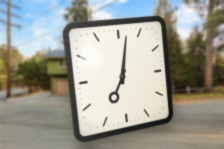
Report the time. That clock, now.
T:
7:02
